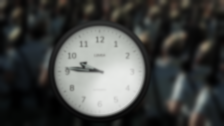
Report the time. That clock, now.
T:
9:46
